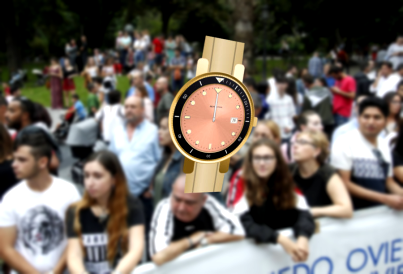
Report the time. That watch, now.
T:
12:00
